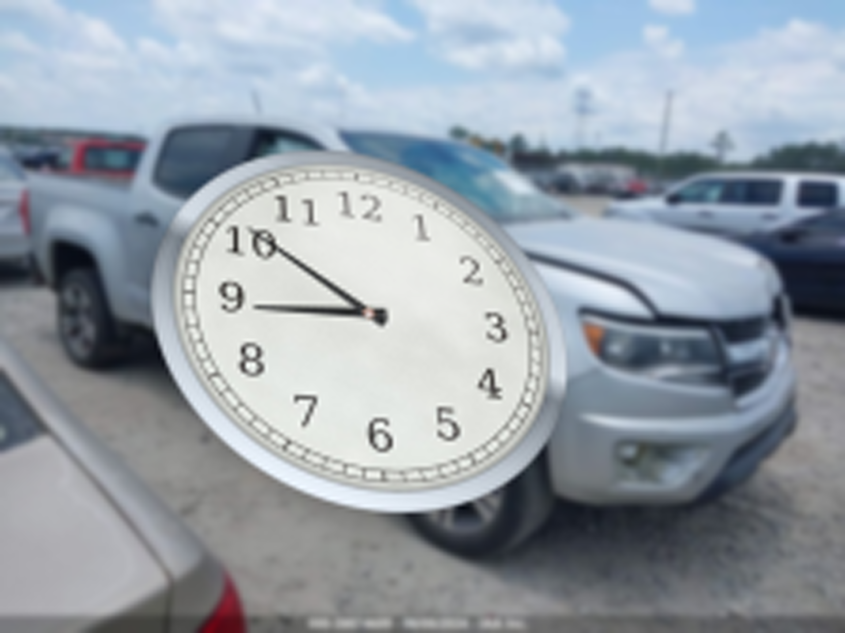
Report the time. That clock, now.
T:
8:51
